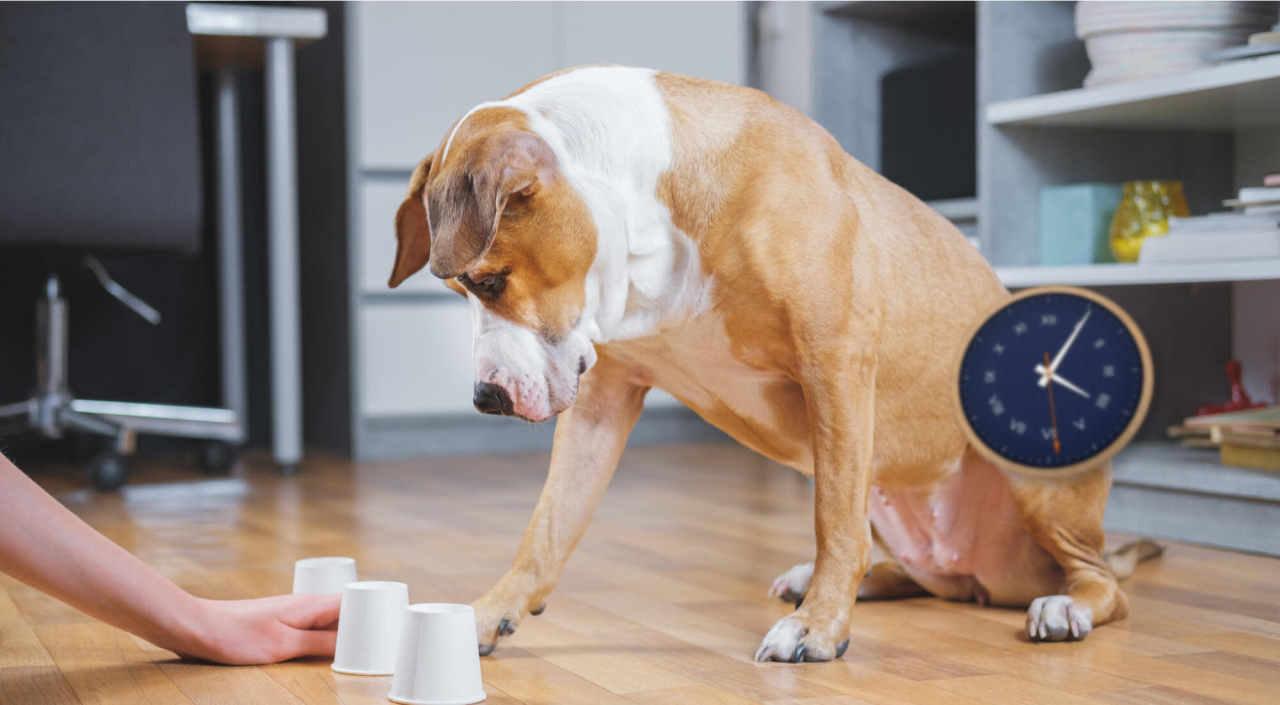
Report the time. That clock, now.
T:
4:05:29
